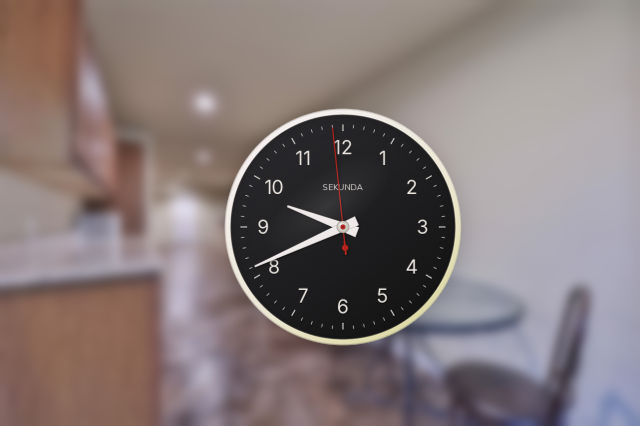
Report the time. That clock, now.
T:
9:40:59
